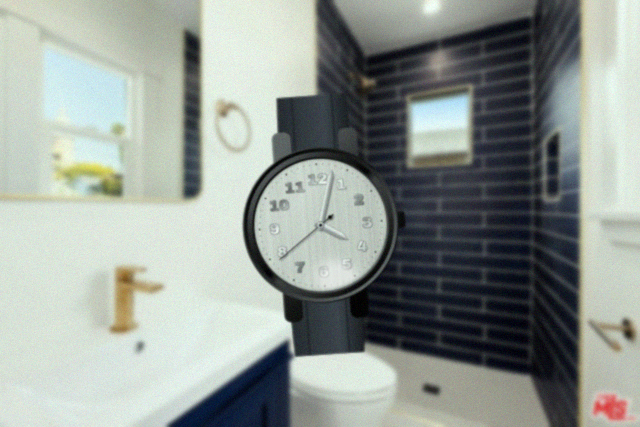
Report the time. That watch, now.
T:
4:02:39
